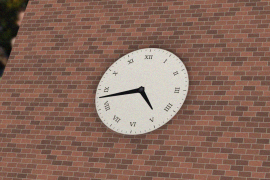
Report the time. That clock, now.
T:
4:43
